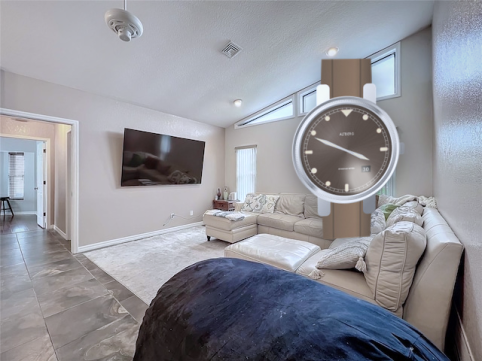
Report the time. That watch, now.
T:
3:49
